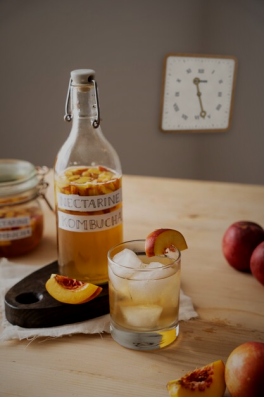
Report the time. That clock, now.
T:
11:27
